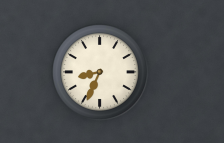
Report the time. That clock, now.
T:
8:34
